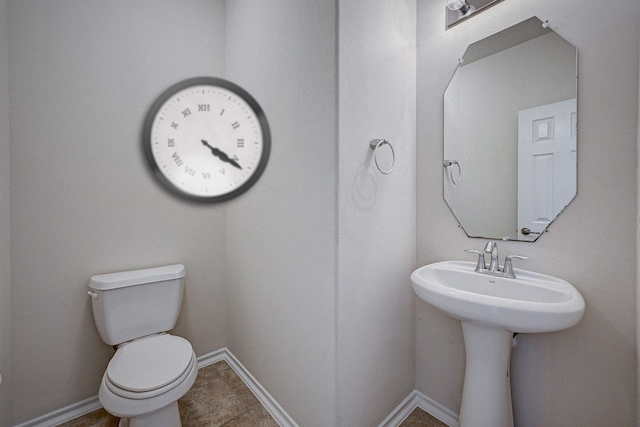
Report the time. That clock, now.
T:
4:21
